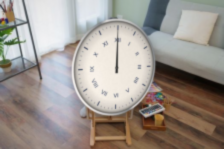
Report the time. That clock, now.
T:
12:00
